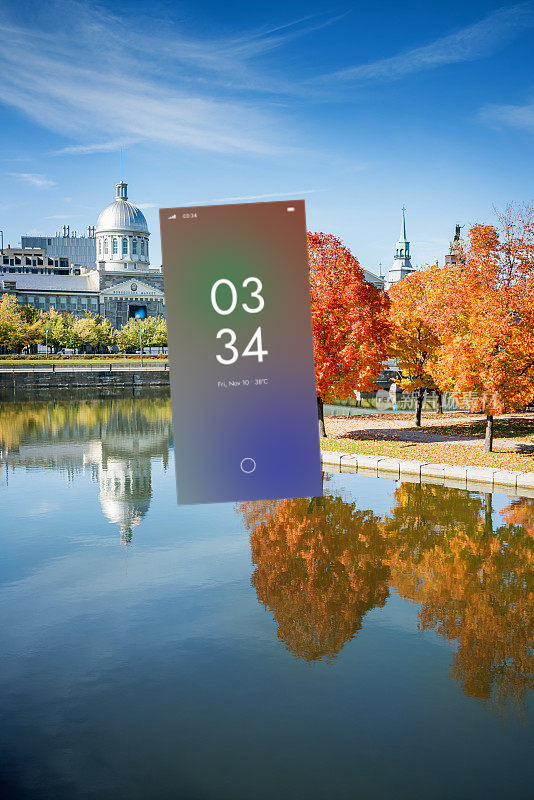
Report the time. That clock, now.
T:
3:34
